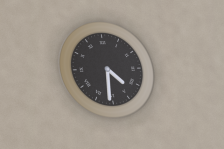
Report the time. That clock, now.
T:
4:31
